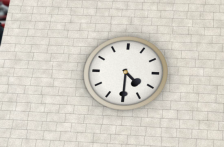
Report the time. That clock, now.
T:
4:30
